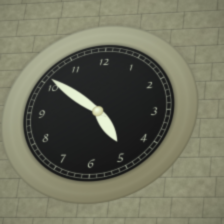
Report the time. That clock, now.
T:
4:51
